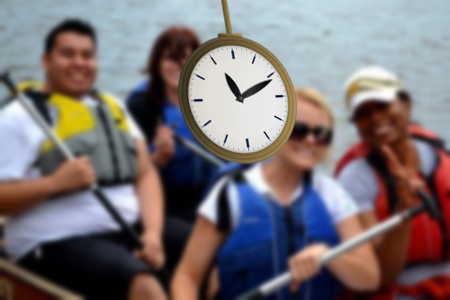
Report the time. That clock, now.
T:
11:11
